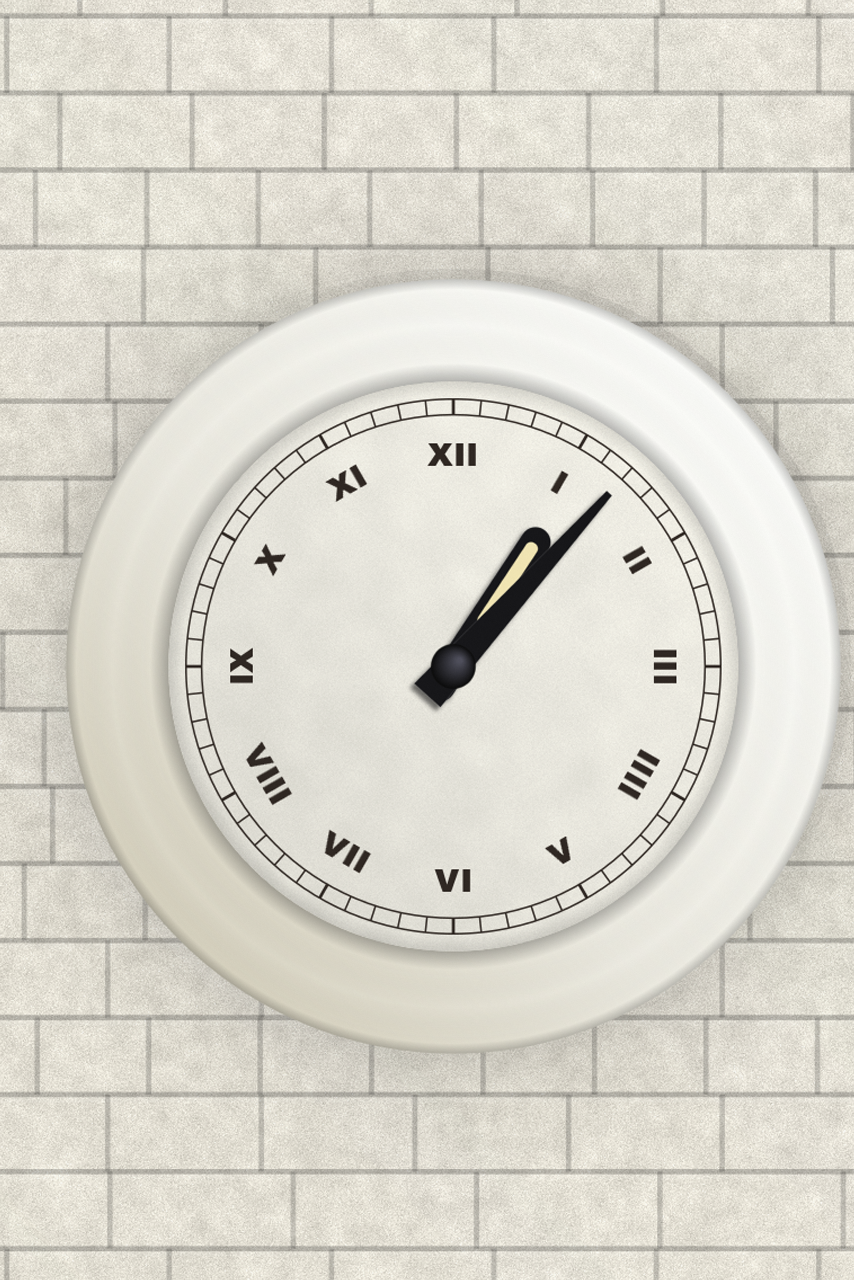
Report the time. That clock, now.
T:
1:07
